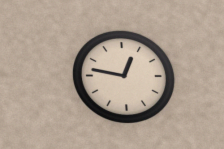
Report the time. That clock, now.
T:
12:47
